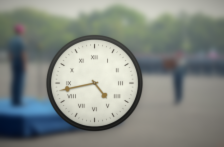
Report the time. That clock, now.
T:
4:43
